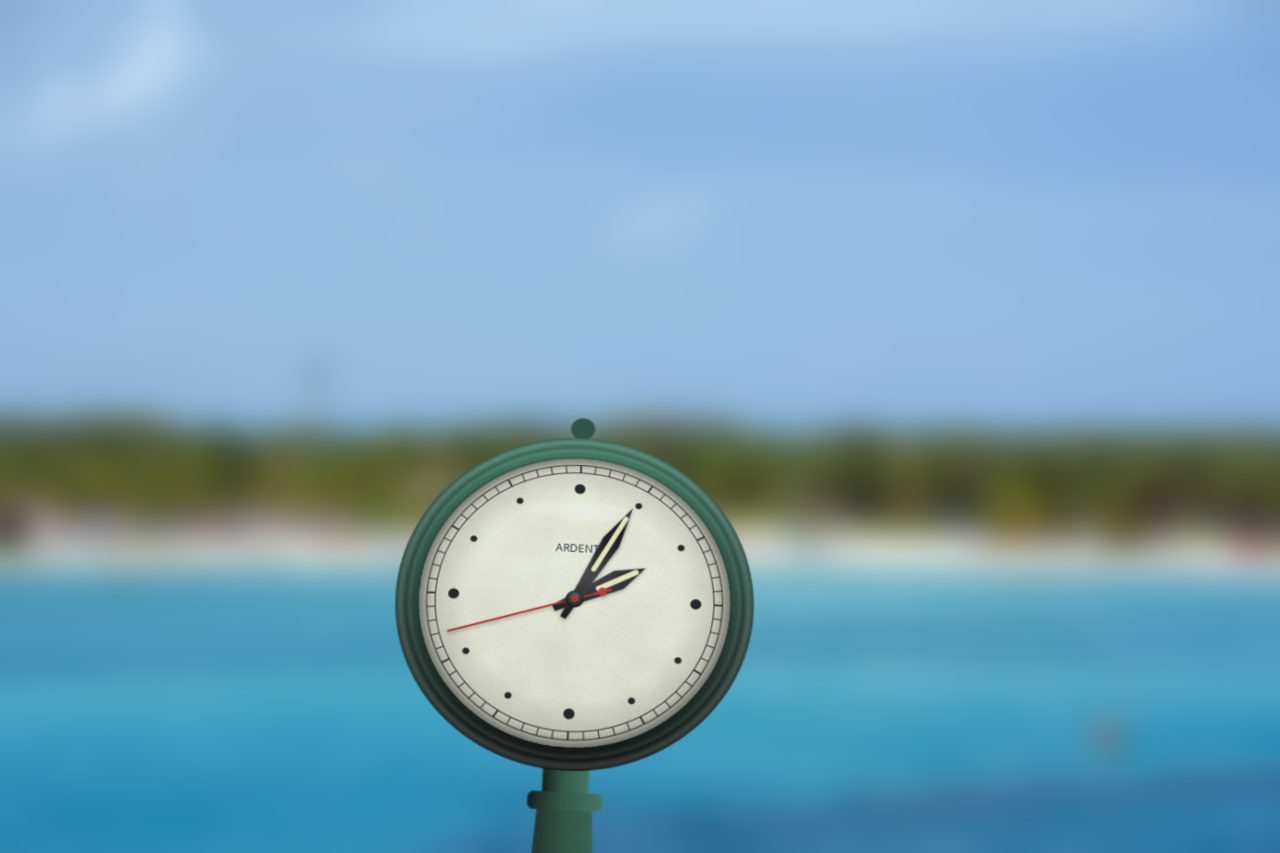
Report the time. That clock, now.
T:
2:04:42
